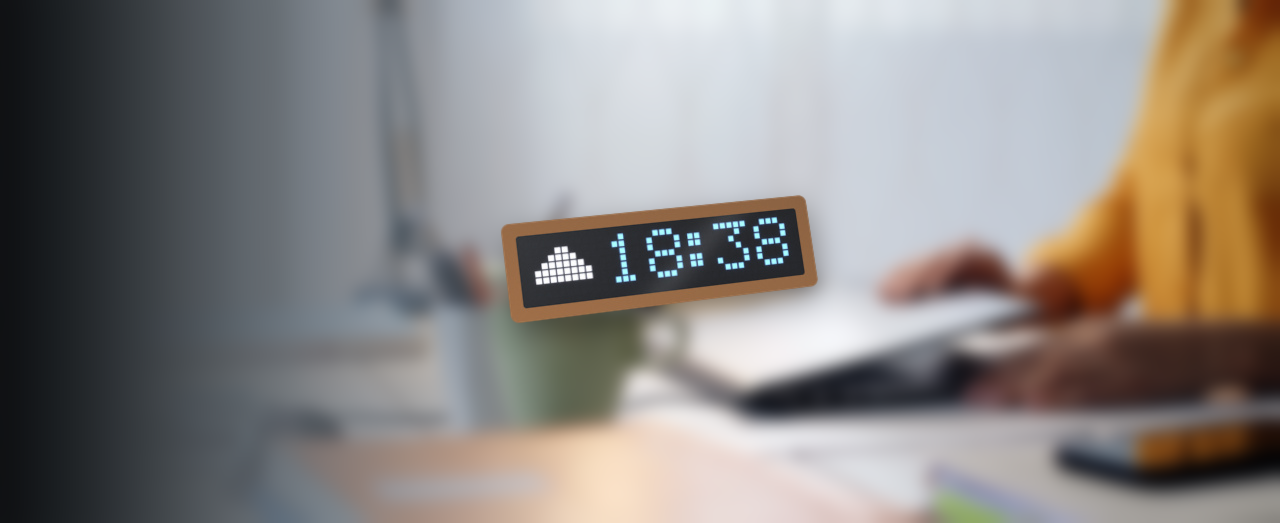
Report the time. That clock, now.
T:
18:38
